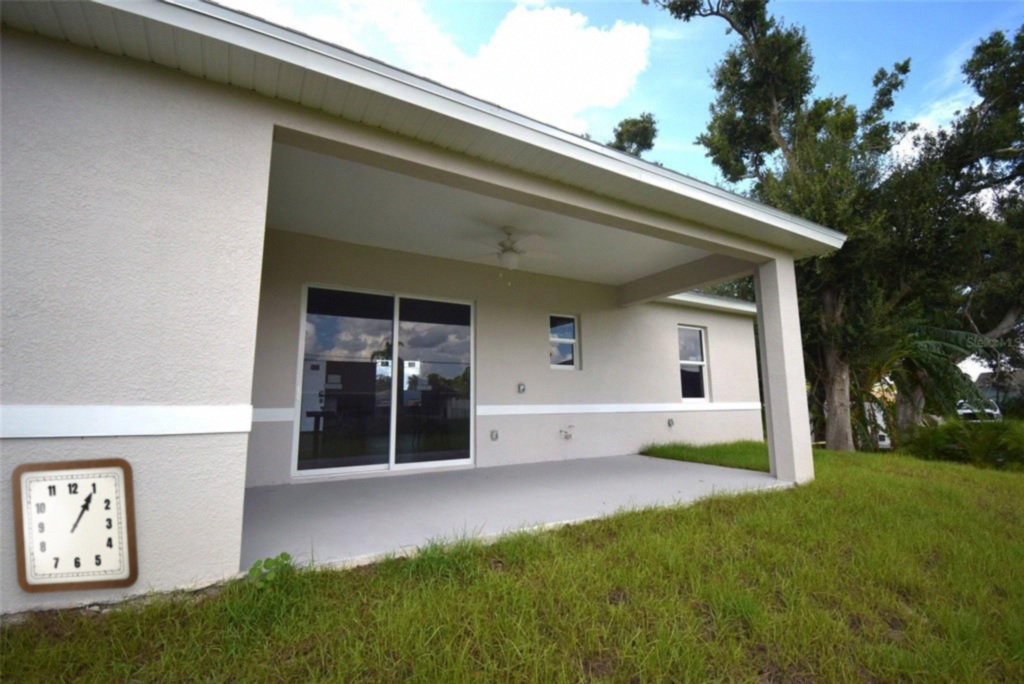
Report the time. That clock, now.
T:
1:05
